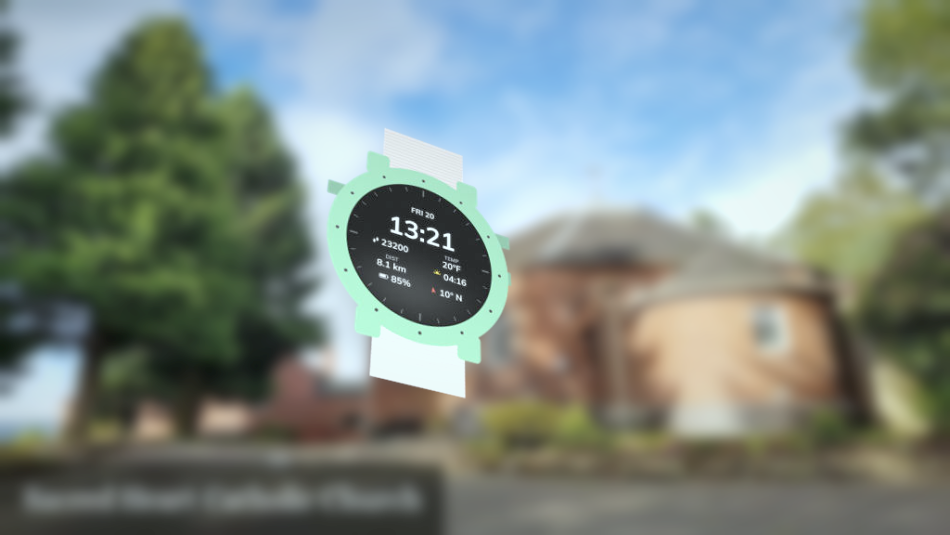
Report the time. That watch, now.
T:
13:21
